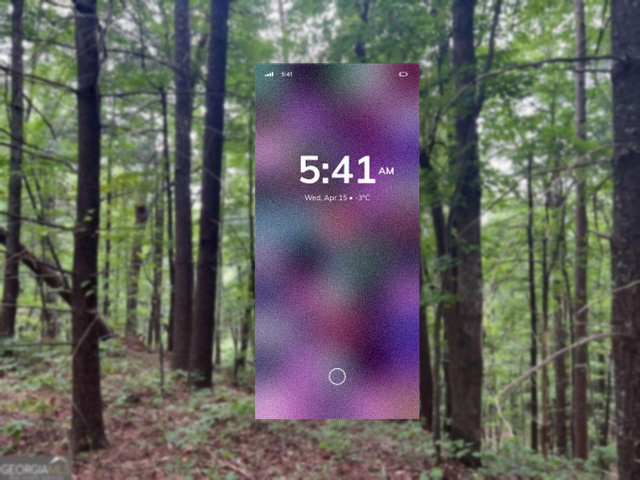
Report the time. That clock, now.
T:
5:41
